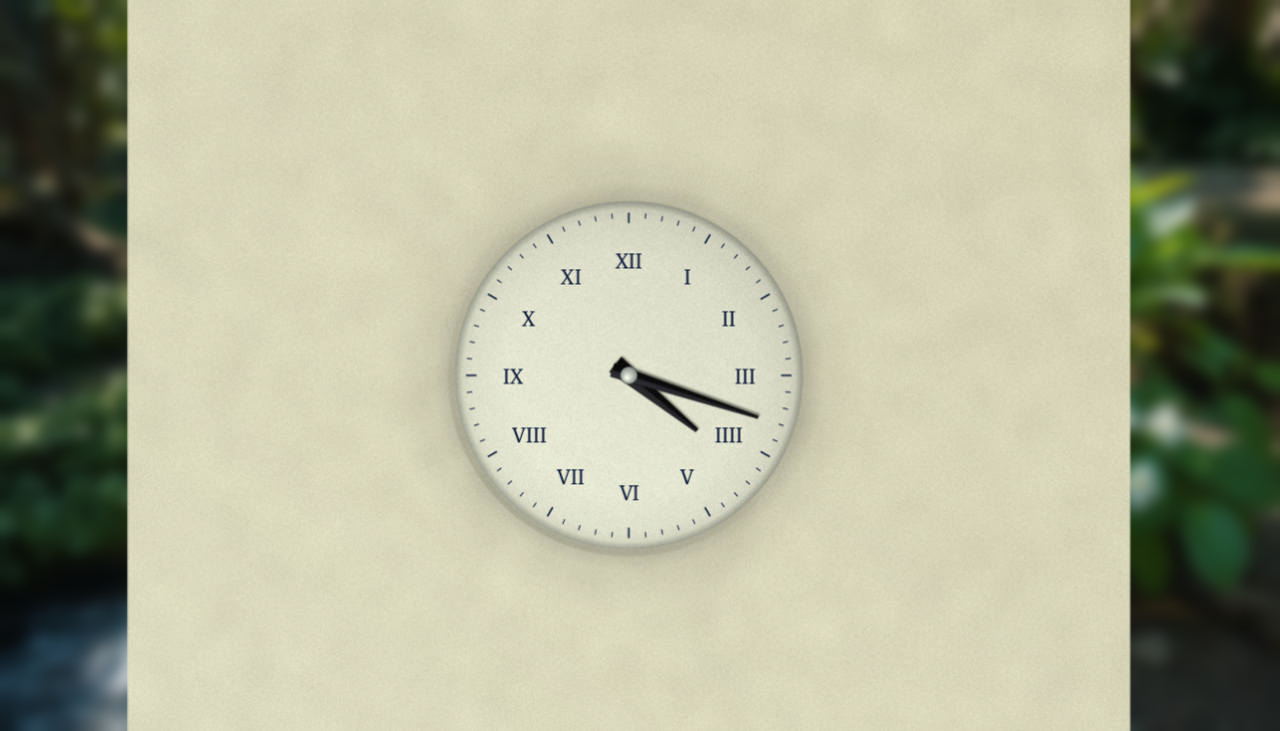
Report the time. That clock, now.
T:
4:18
